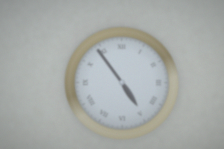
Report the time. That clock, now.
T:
4:54
